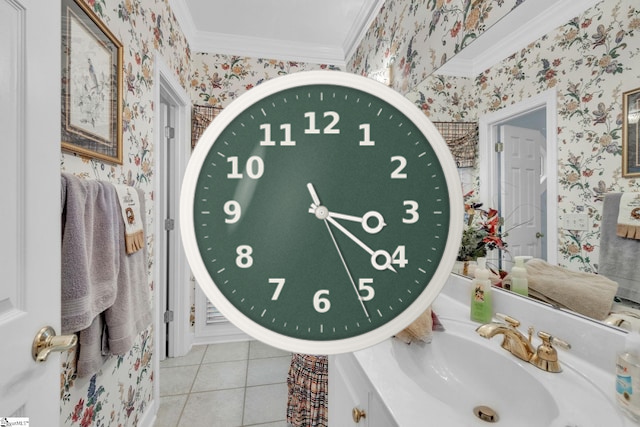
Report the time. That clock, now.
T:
3:21:26
